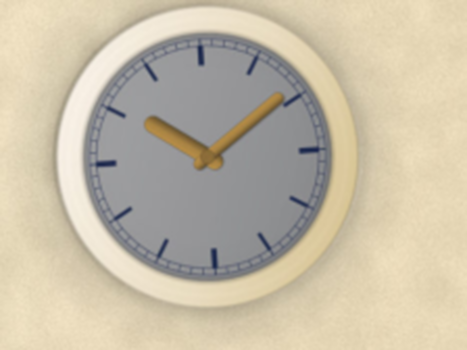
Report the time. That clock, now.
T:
10:09
